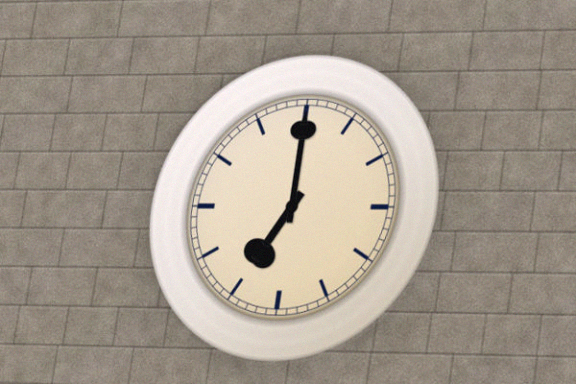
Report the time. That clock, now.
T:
7:00
